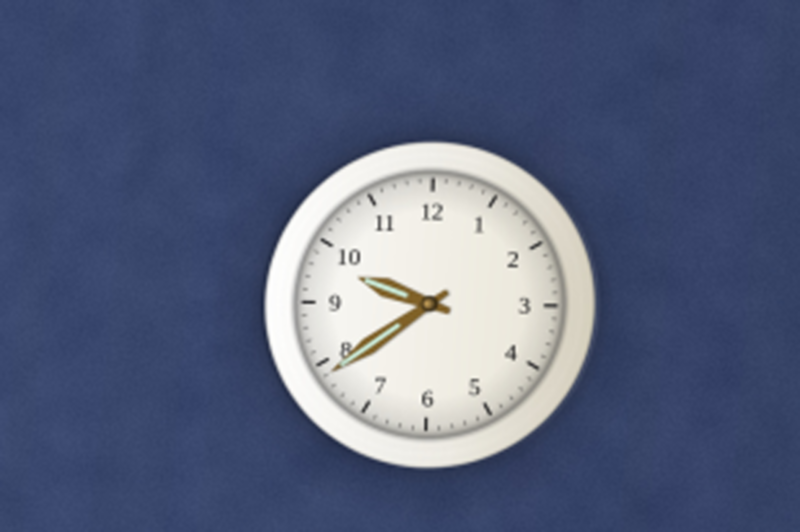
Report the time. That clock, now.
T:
9:39
